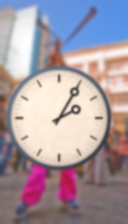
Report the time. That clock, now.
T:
2:05
